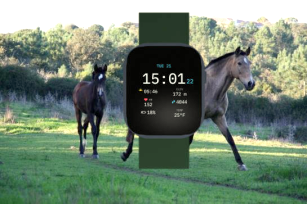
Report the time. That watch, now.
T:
15:01
